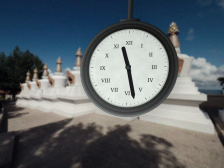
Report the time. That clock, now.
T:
11:28
